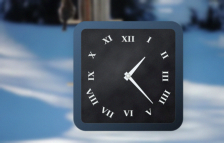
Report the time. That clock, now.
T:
1:23
